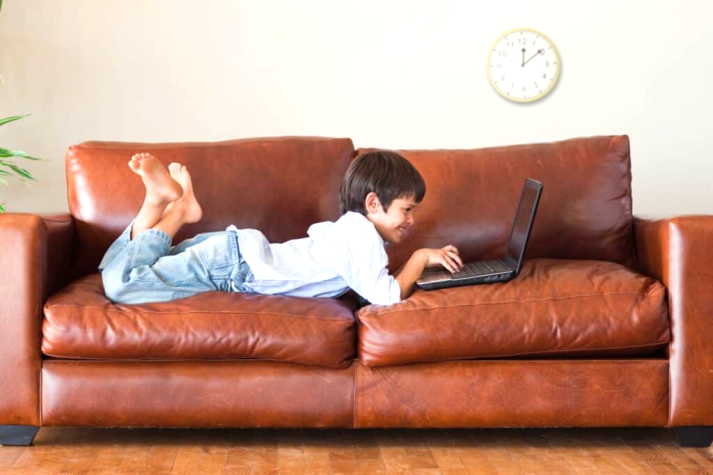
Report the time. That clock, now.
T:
12:09
